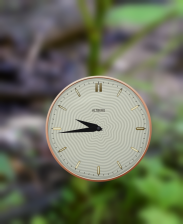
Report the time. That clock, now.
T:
9:44
